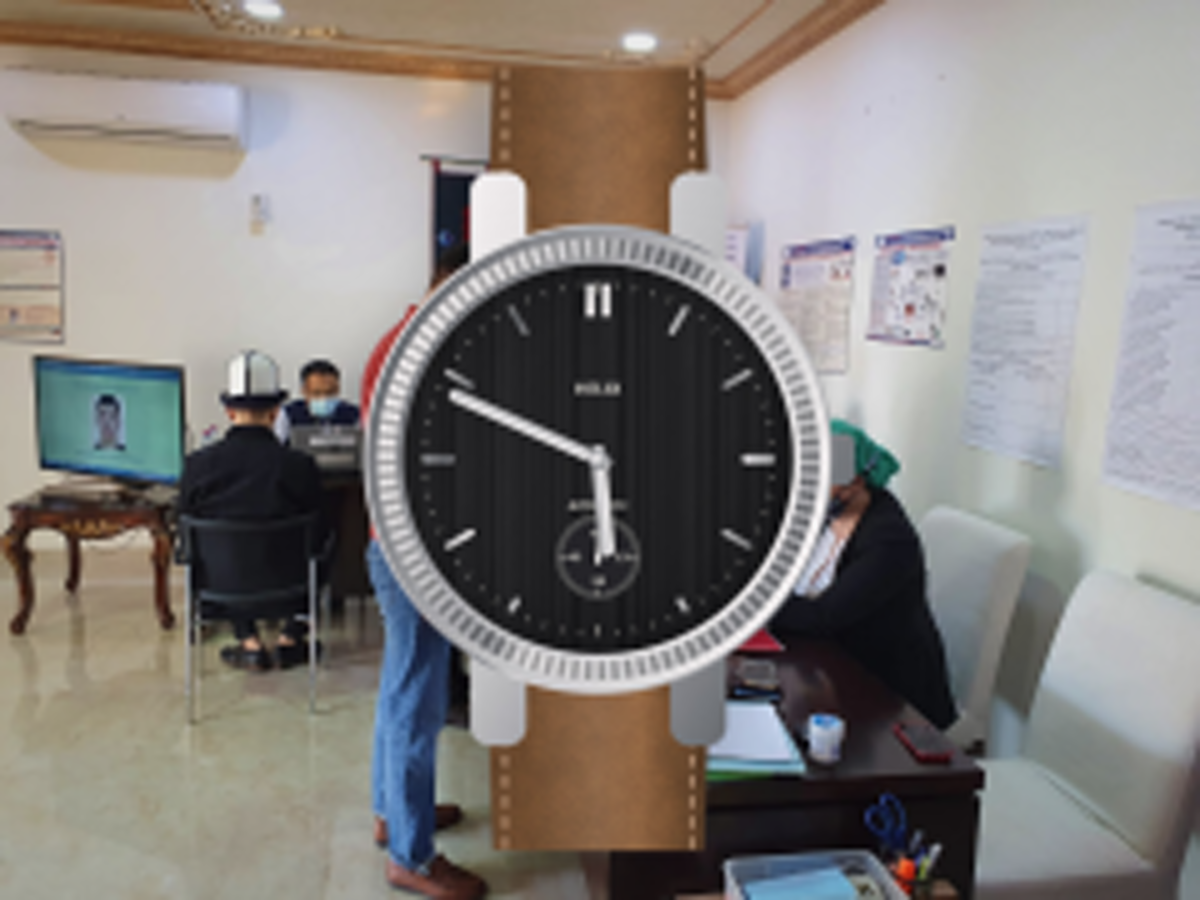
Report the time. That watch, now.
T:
5:49
